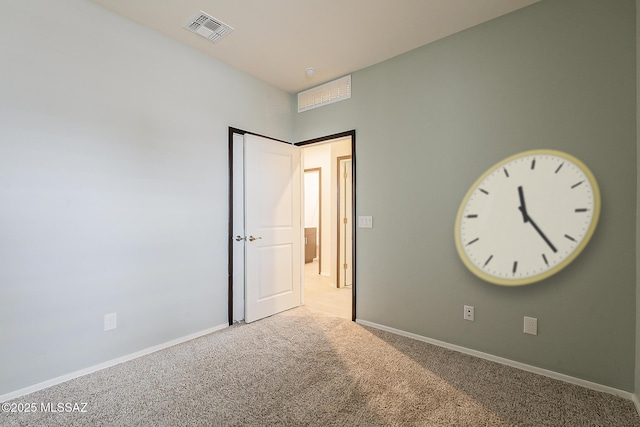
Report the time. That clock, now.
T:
11:23
